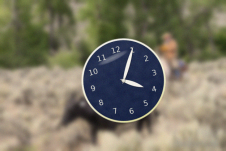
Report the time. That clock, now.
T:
4:05
